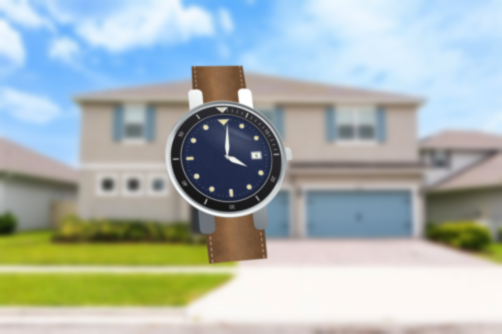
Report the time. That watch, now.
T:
4:01
